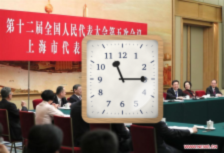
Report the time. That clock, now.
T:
11:15
